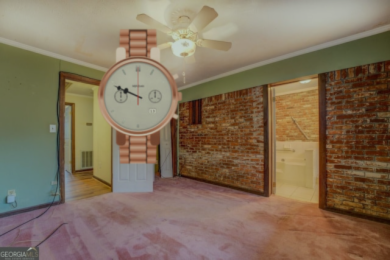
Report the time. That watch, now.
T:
9:49
